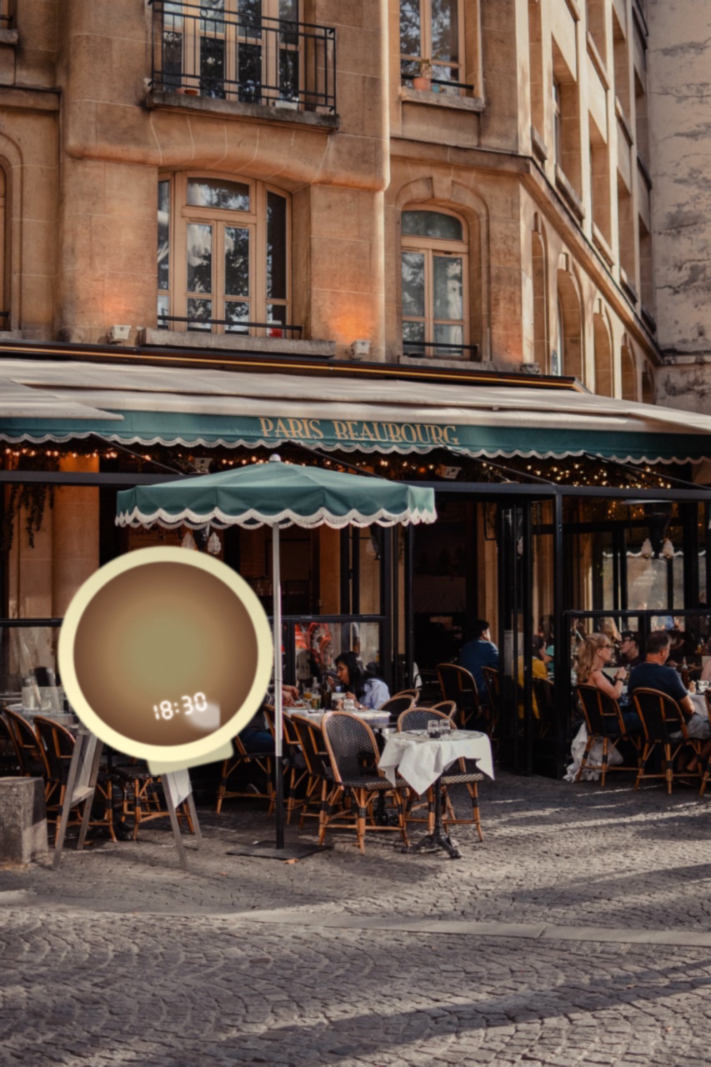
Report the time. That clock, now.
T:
18:30
